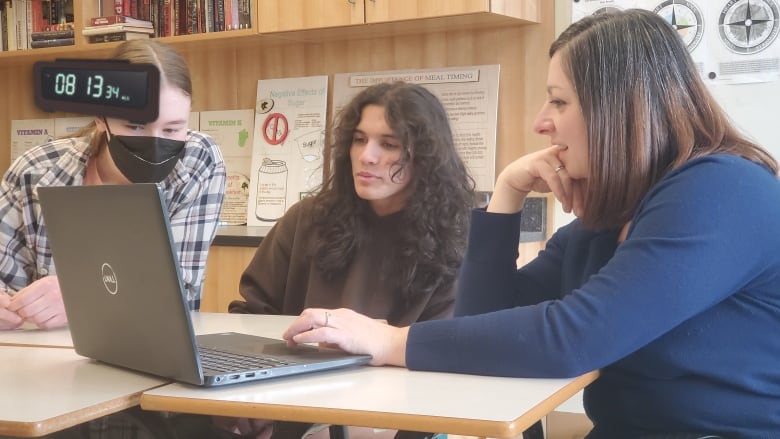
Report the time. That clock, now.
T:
8:13:34
